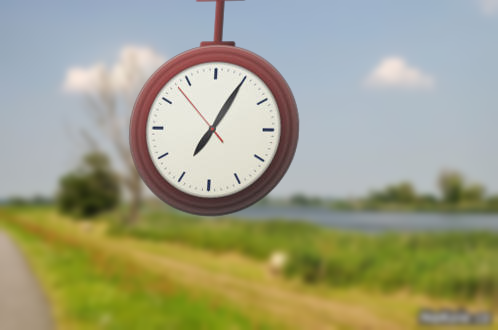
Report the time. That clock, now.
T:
7:04:53
